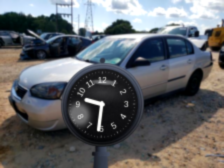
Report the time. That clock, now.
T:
9:31
